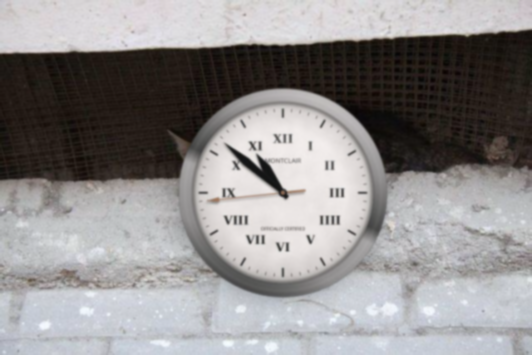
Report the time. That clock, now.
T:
10:51:44
